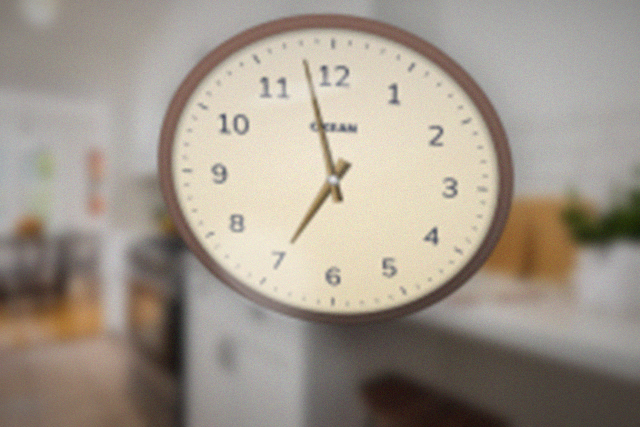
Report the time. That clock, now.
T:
6:58
